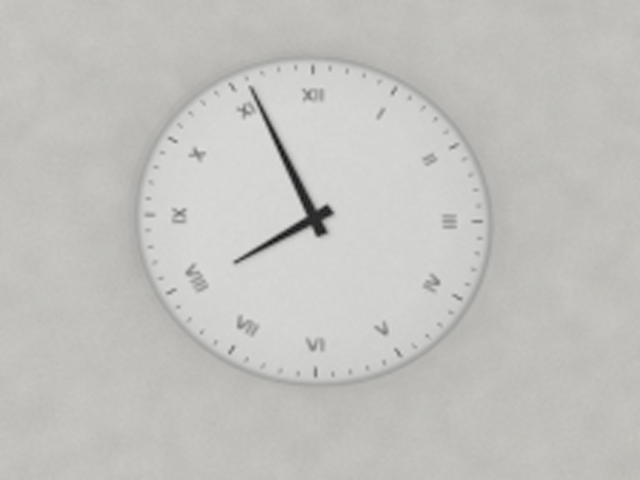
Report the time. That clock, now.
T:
7:56
